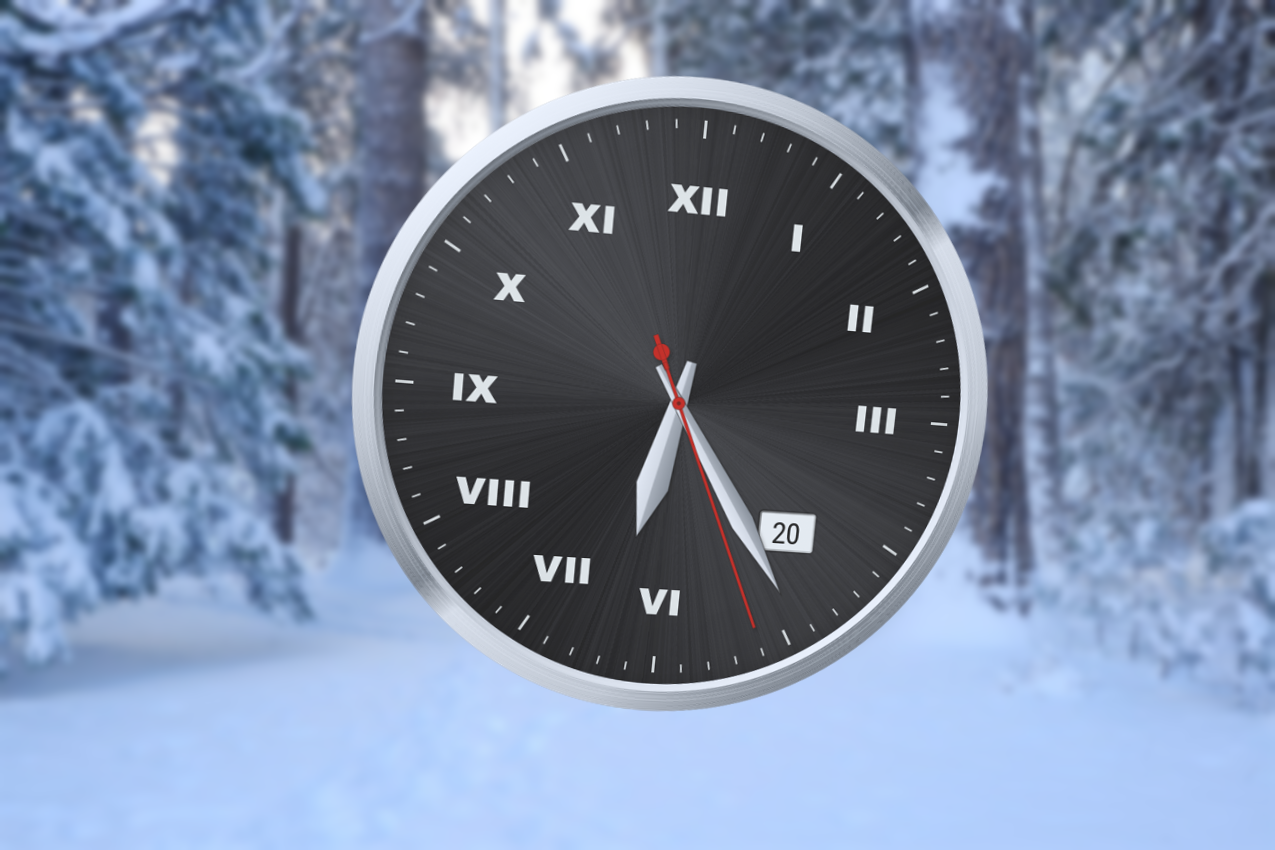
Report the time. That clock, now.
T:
6:24:26
